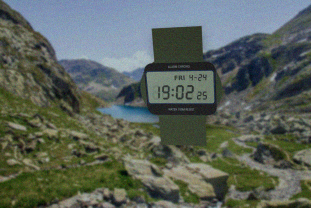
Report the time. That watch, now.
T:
19:02:25
